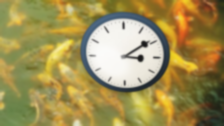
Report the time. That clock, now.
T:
3:09
